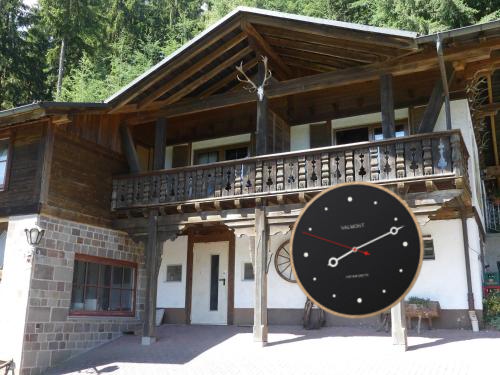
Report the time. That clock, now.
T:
8:11:49
